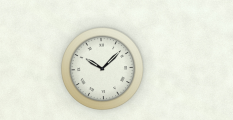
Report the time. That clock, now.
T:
10:08
